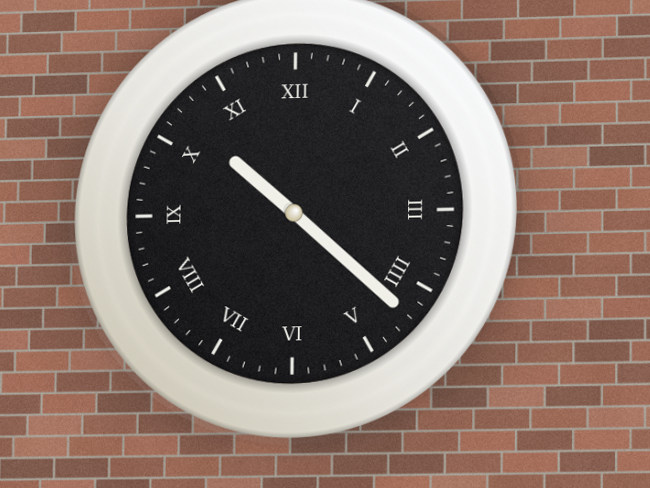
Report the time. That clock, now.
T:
10:22
